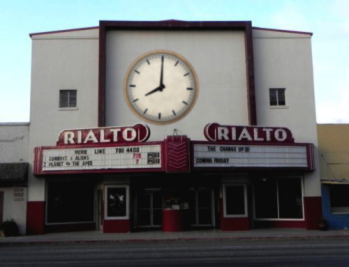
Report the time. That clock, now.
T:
8:00
